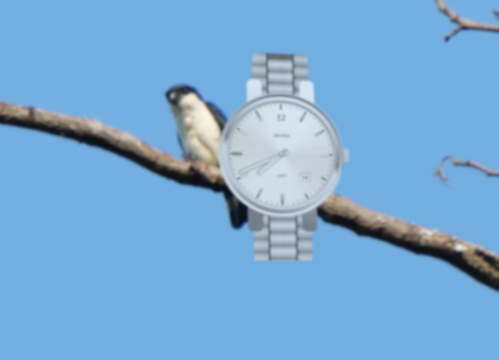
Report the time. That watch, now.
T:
7:41
